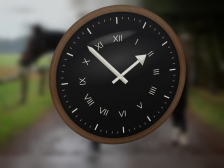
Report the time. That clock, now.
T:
1:53
